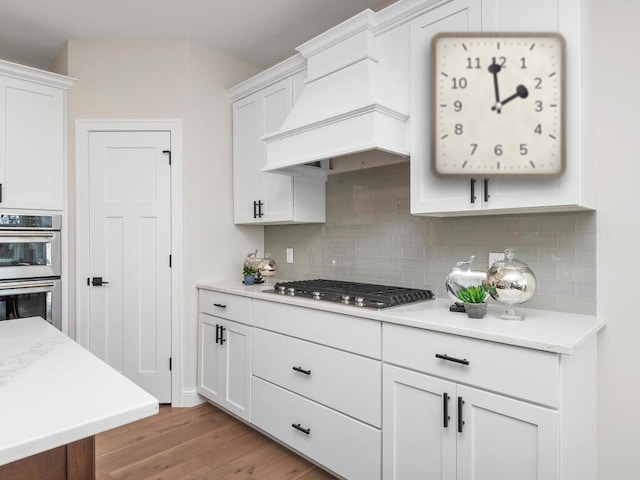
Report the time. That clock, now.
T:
1:59
